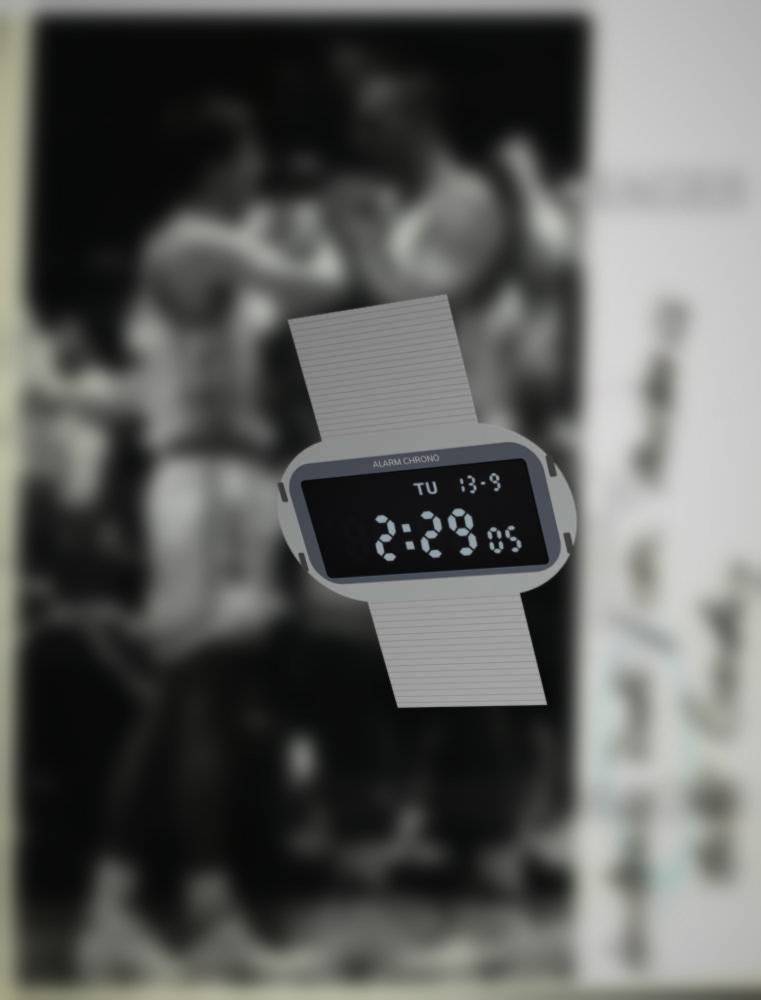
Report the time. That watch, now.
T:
2:29:05
